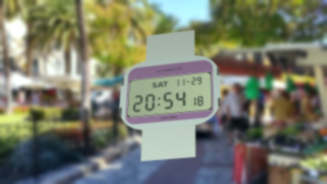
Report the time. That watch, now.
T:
20:54
